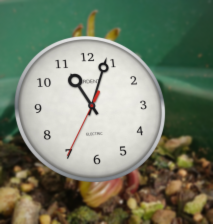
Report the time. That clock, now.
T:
11:03:35
